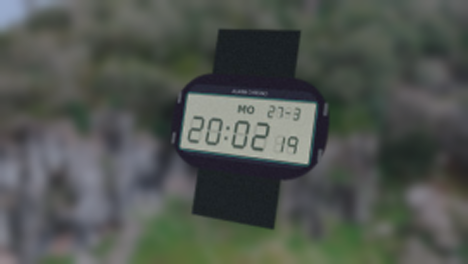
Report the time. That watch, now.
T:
20:02:19
